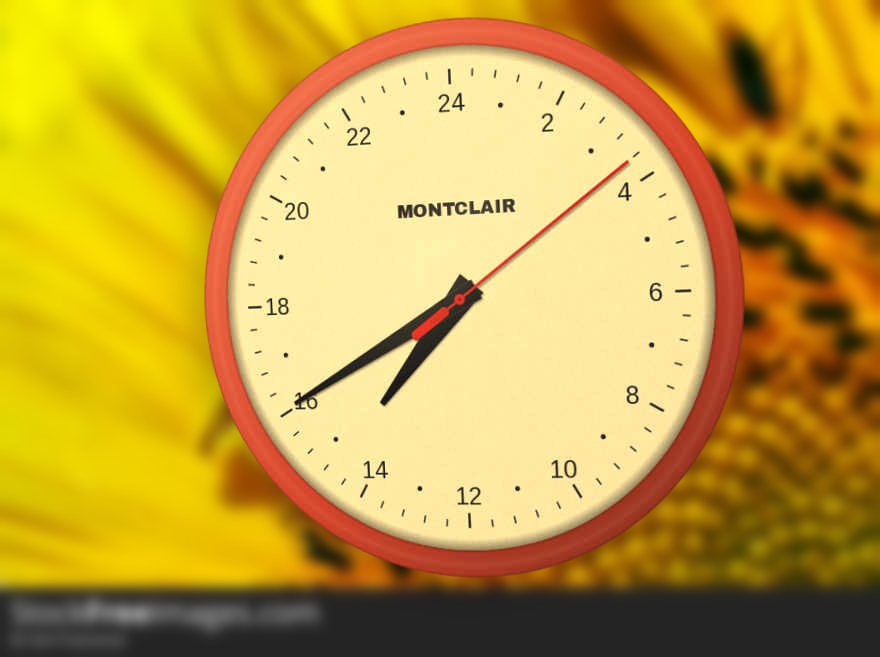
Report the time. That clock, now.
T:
14:40:09
